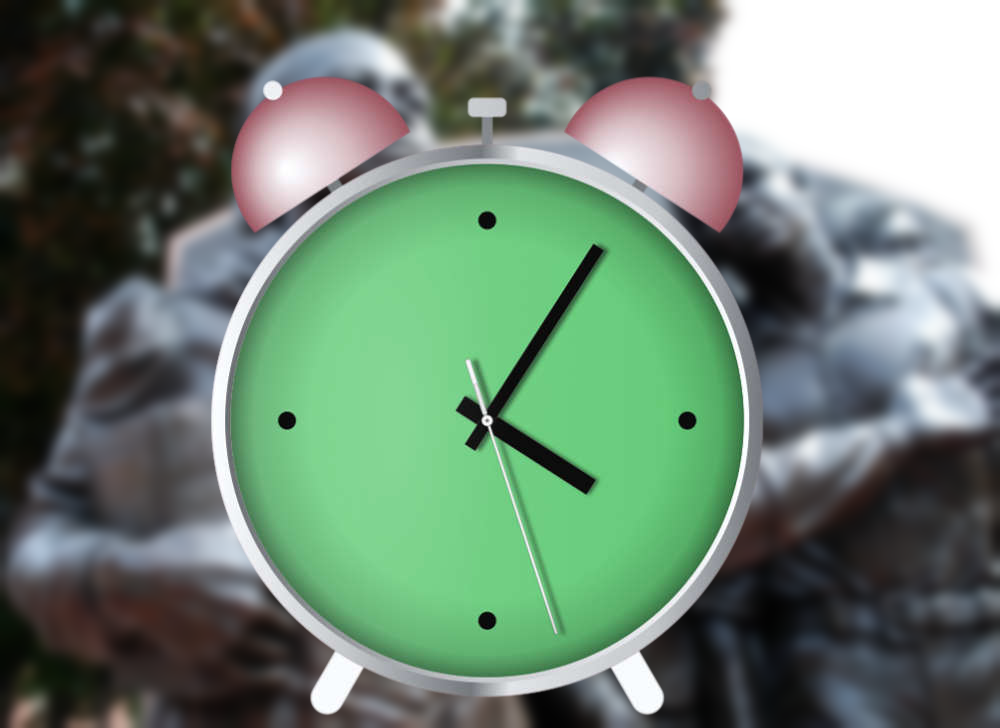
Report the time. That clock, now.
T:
4:05:27
